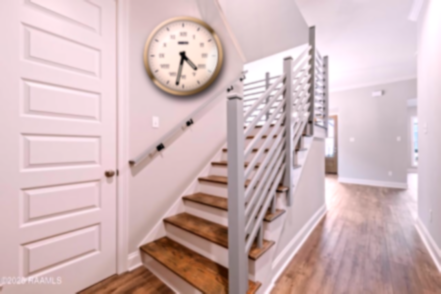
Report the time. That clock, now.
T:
4:32
